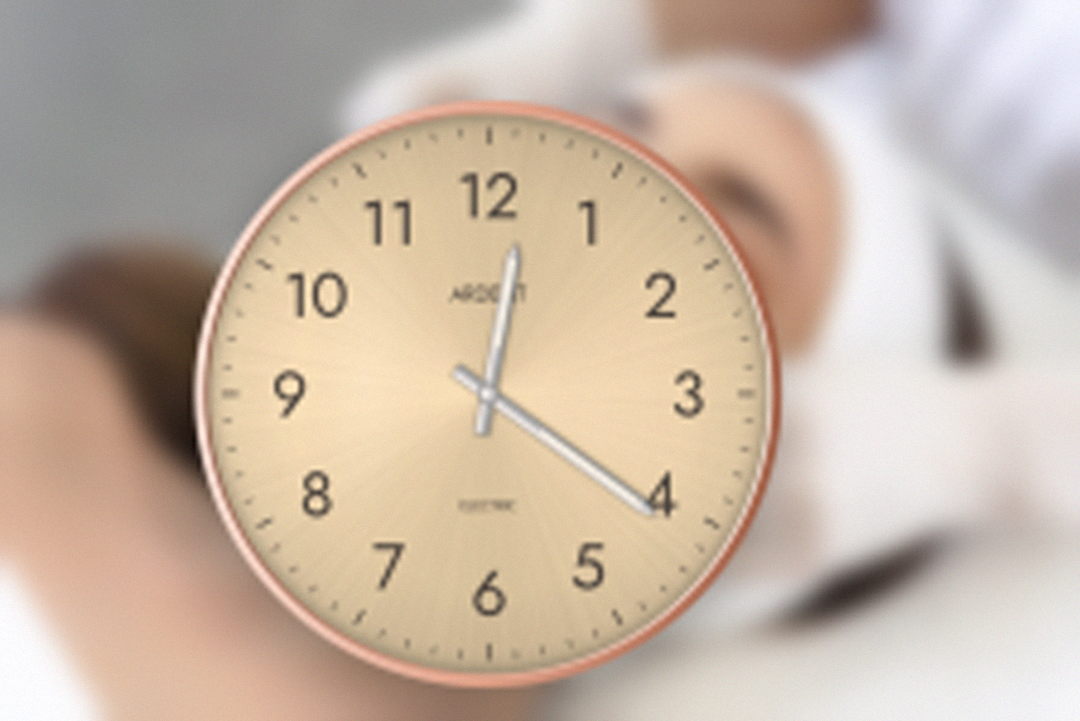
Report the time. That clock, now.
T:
12:21
